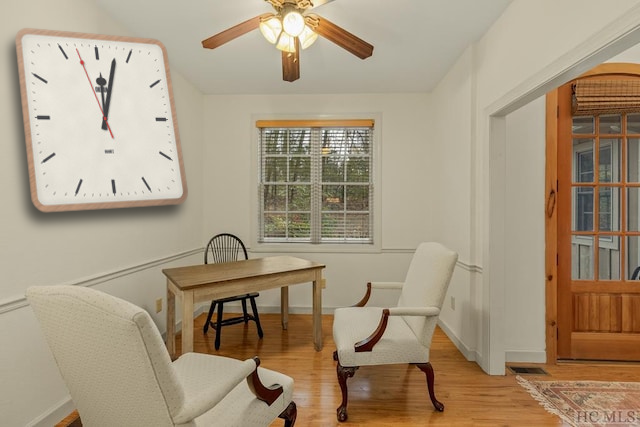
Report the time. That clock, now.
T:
12:02:57
